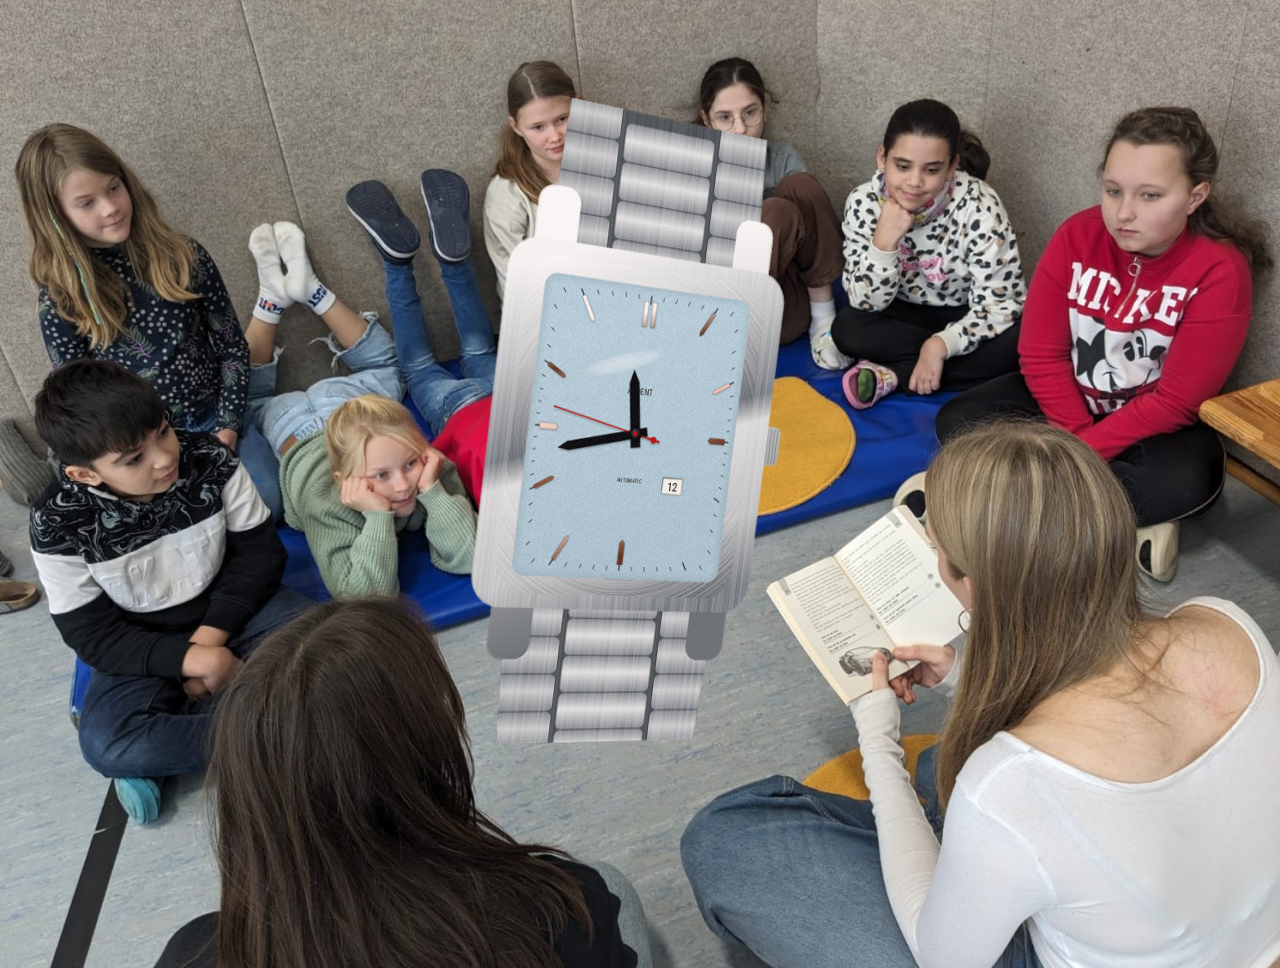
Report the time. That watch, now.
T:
11:42:47
